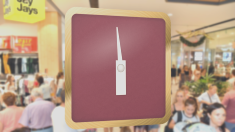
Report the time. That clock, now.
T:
5:59
